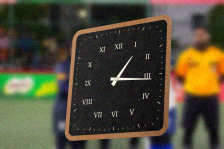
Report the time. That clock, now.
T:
1:16
